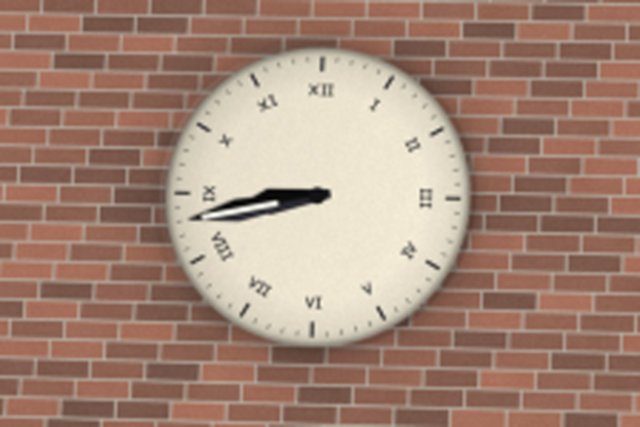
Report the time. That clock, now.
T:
8:43
